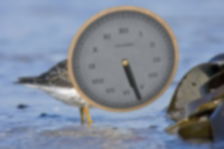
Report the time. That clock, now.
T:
5:27
